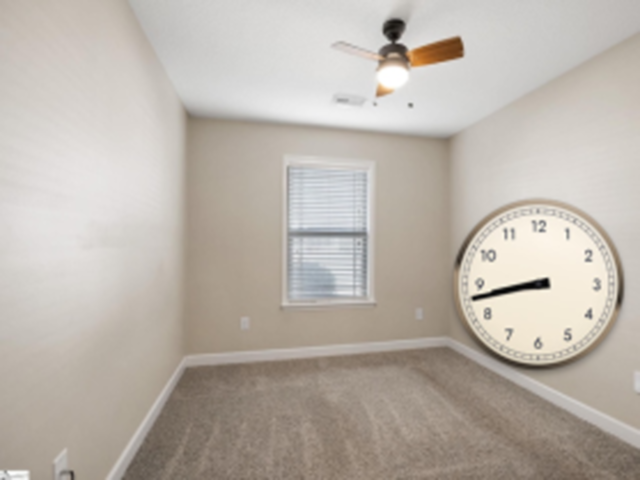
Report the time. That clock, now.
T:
8:43
